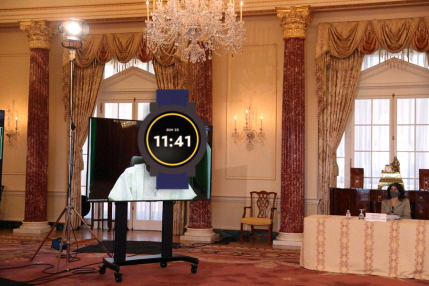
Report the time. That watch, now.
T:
11:41
